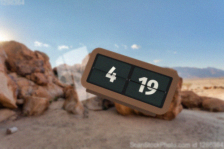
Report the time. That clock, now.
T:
4:19
